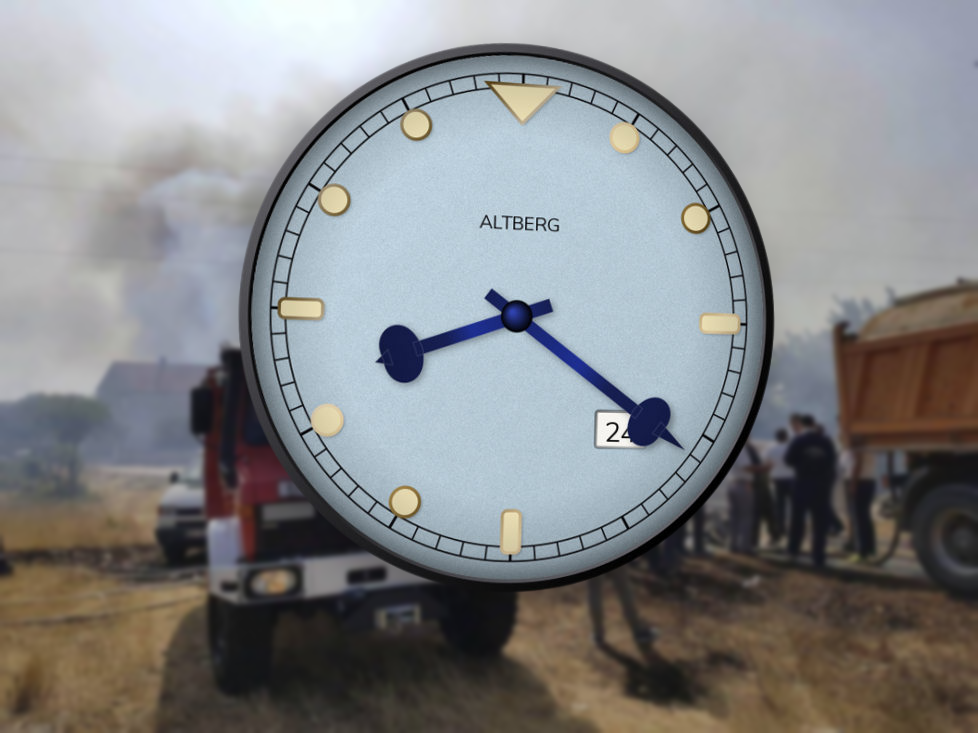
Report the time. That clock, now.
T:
8:21
